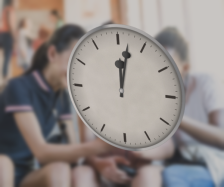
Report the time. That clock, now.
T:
12:02
